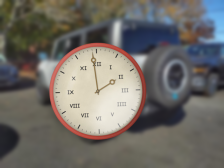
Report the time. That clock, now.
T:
1:59
